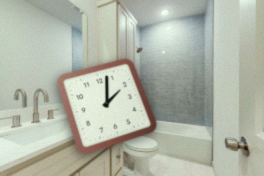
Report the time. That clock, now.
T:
2:03
